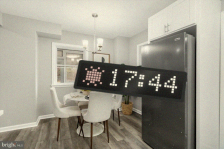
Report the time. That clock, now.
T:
17:44
